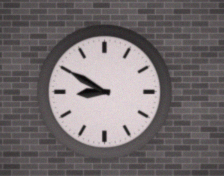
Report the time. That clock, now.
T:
8:50
